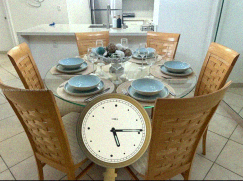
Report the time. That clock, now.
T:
5:14
